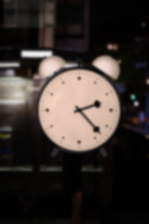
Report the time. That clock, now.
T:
2:23
